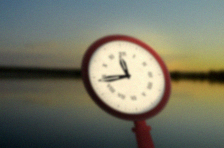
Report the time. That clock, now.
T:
11:44
